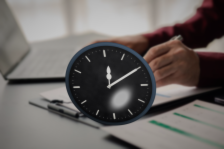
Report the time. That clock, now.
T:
12:10
